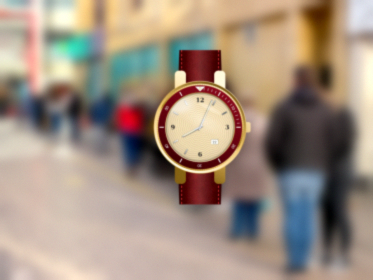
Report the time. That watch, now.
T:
8:04
